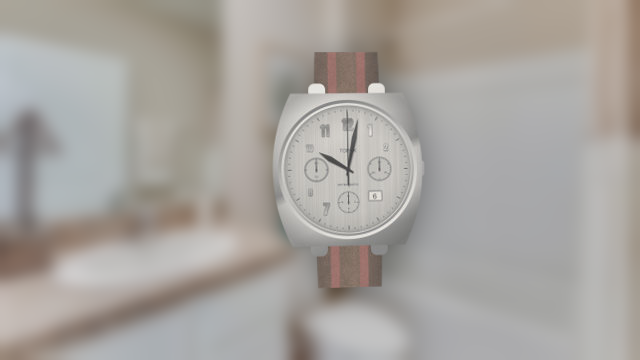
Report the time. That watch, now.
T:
10:02
